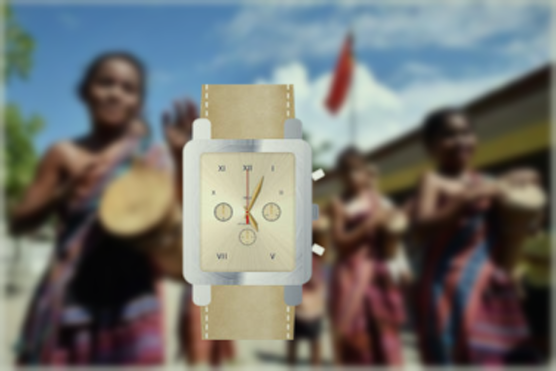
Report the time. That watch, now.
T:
5:04
